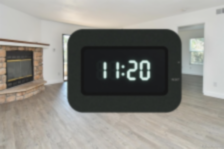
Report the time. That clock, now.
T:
11:20
